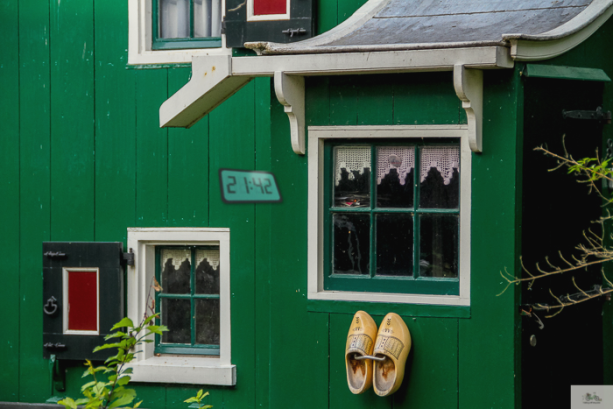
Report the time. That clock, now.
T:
21:42
